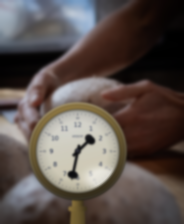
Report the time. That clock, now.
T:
1:32
